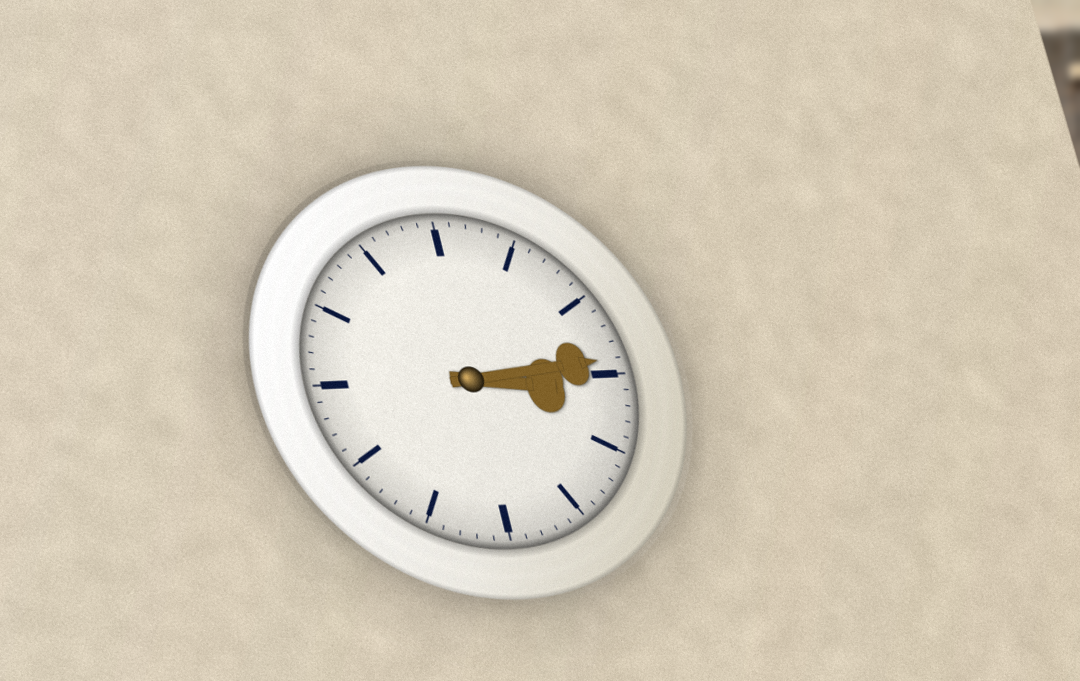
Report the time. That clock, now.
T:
3:14
